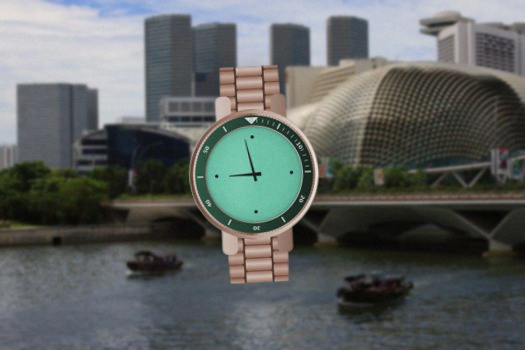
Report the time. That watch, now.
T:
8:58
